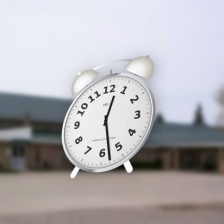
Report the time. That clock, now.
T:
12:28
